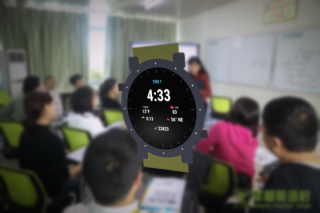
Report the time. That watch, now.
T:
4:33
